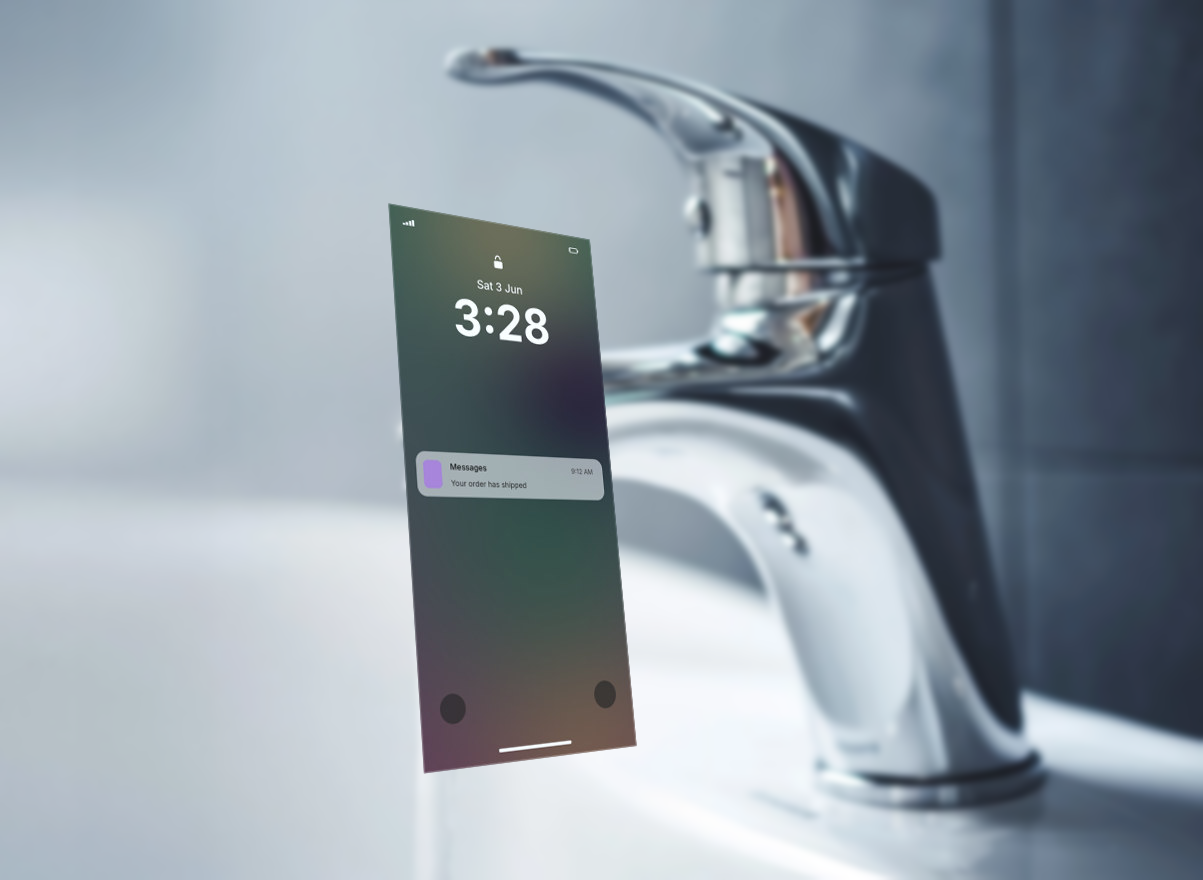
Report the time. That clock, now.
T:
3:28
